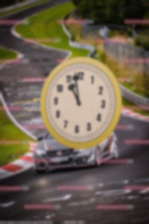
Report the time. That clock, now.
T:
10:58
